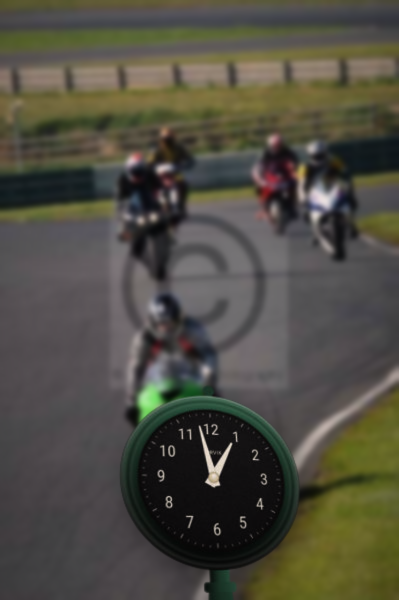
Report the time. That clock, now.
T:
12:58
